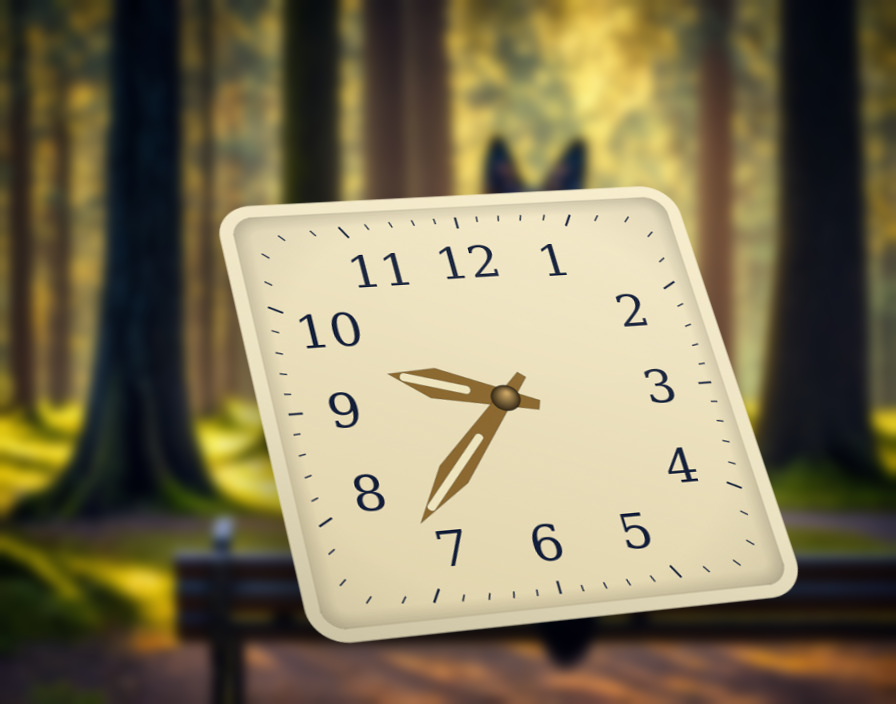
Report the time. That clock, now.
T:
9:37
